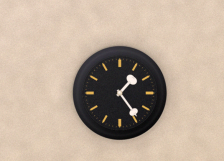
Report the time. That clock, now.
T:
1:24
